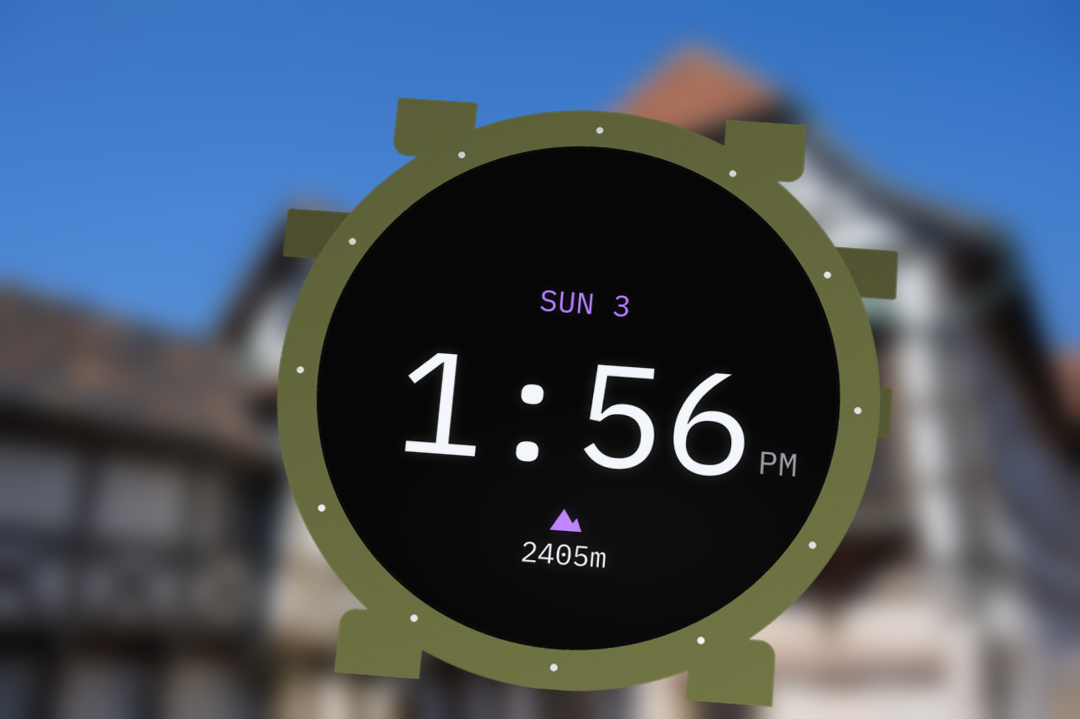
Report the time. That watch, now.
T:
1:56
